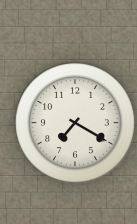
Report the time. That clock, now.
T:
7:20
